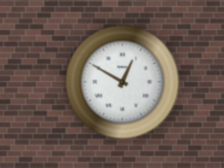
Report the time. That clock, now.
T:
12:50
